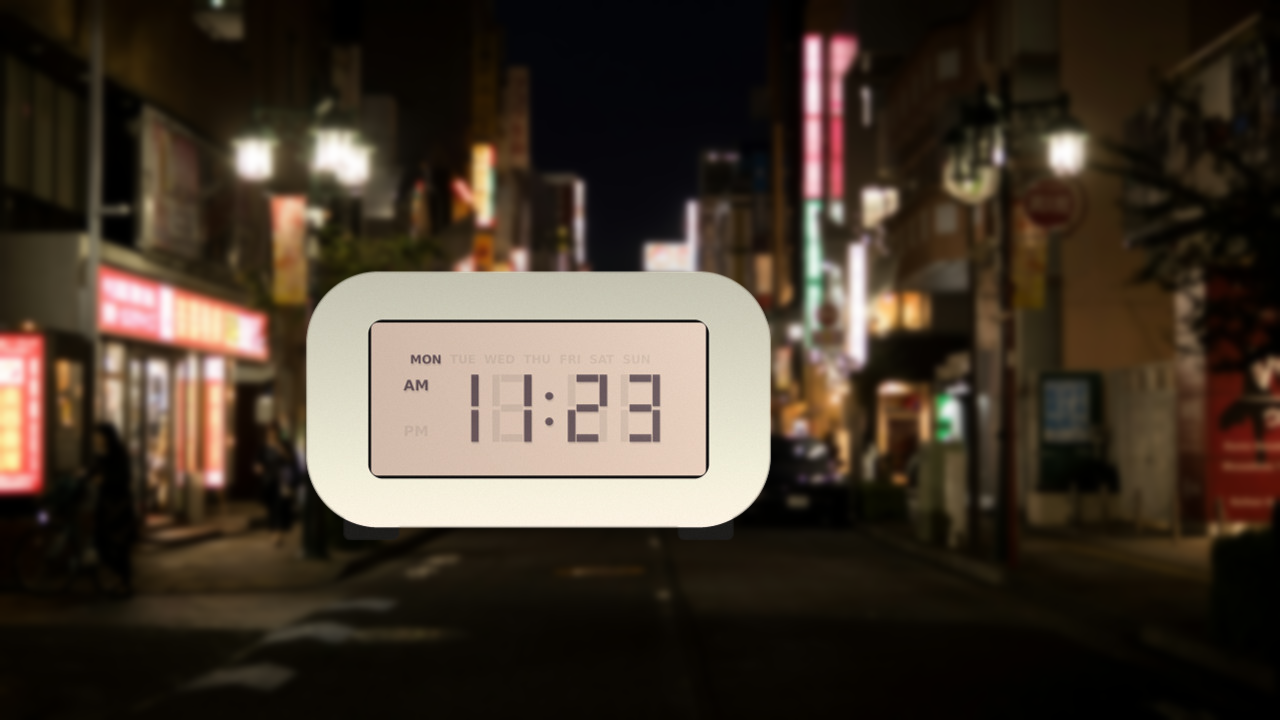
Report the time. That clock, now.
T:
11:23
